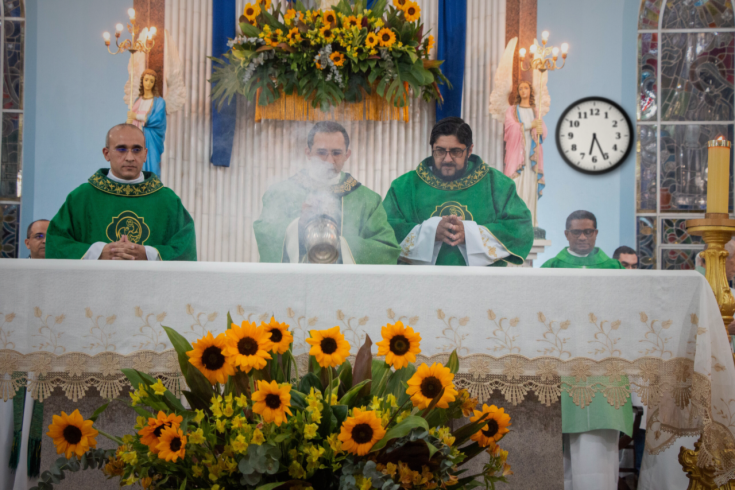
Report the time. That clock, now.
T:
6:26
